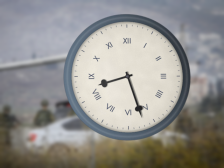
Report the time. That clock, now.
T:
8:27
